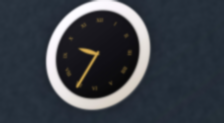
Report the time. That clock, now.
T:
9:35
